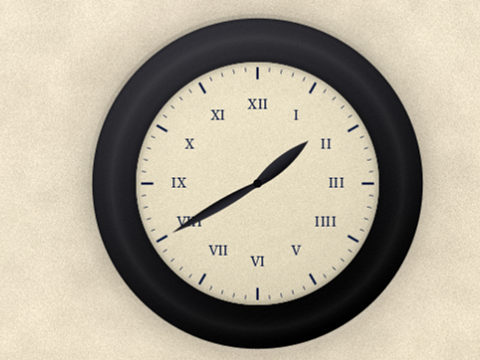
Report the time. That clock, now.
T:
1:40
